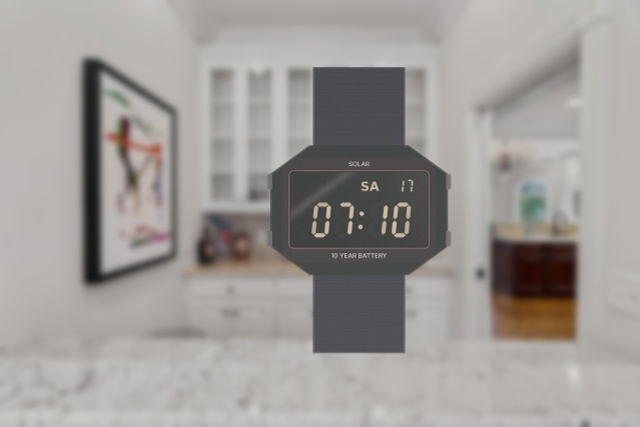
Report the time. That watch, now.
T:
7:10
